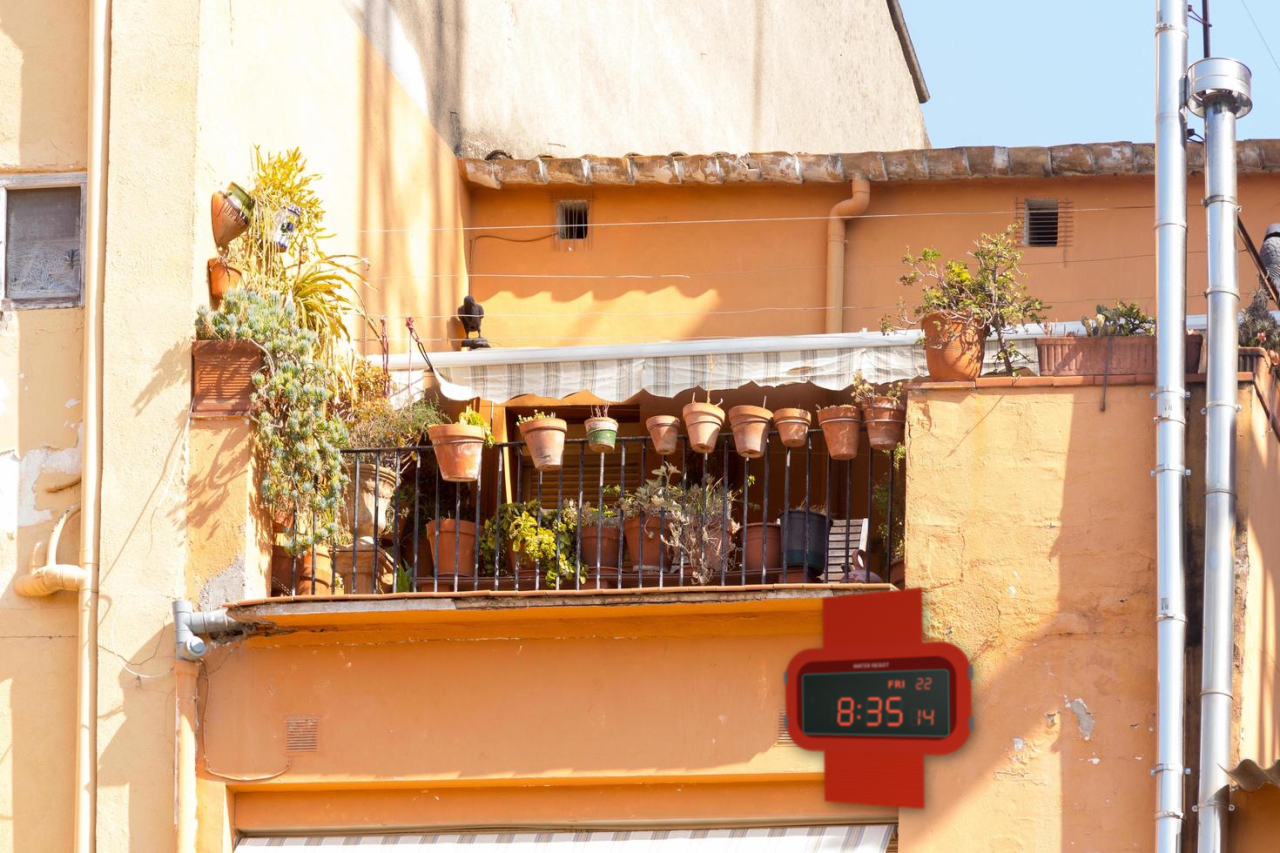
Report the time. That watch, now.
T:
8:35:14
